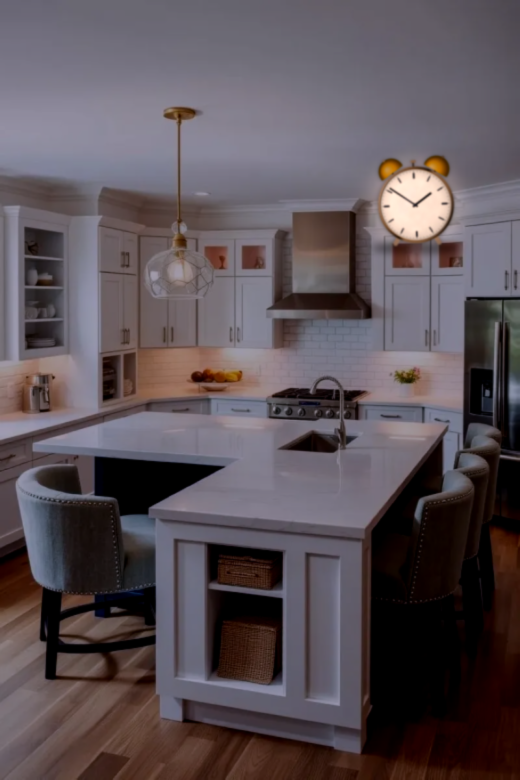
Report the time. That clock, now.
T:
1:51
